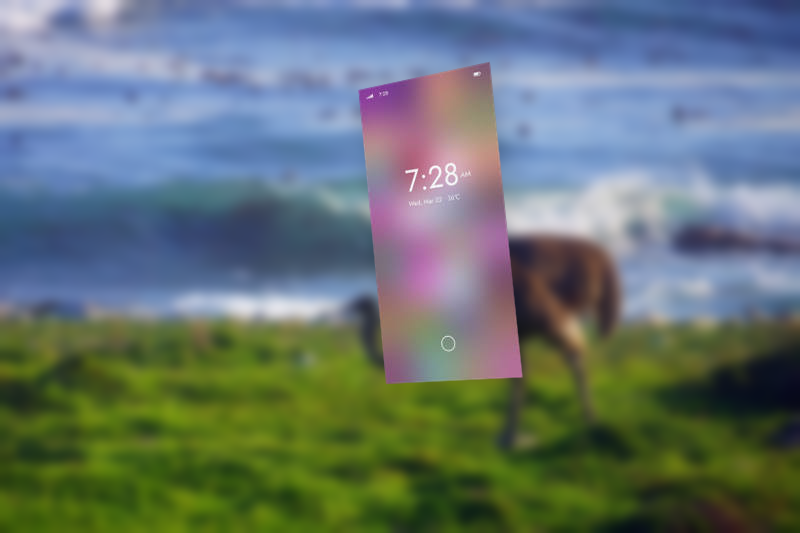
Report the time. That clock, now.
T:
7:28
